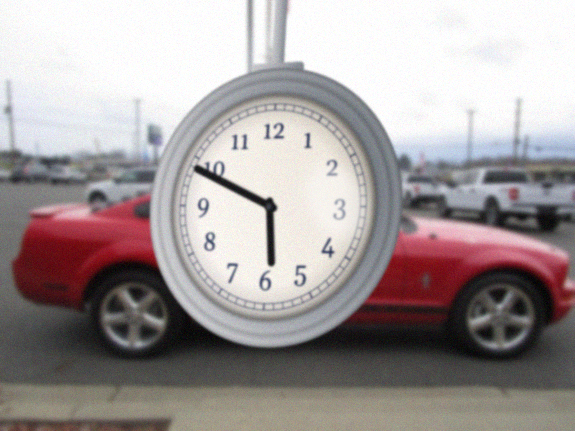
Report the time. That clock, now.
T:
5:49
